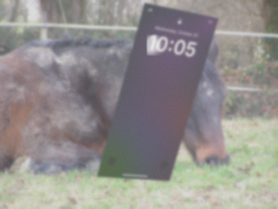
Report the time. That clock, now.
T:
10:05
